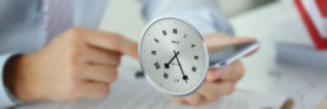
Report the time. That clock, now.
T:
7:26
